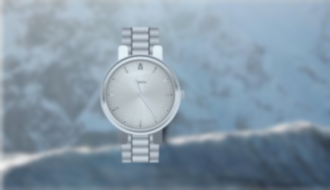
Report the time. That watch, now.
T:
11:24
